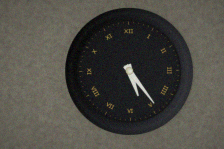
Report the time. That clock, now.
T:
5:24
